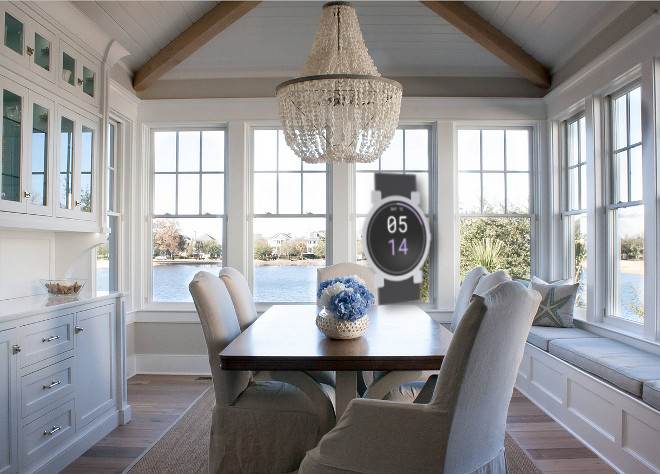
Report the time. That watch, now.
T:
5:14
